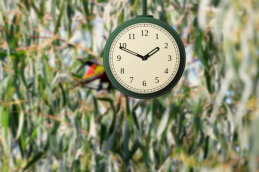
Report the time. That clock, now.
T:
1:49
